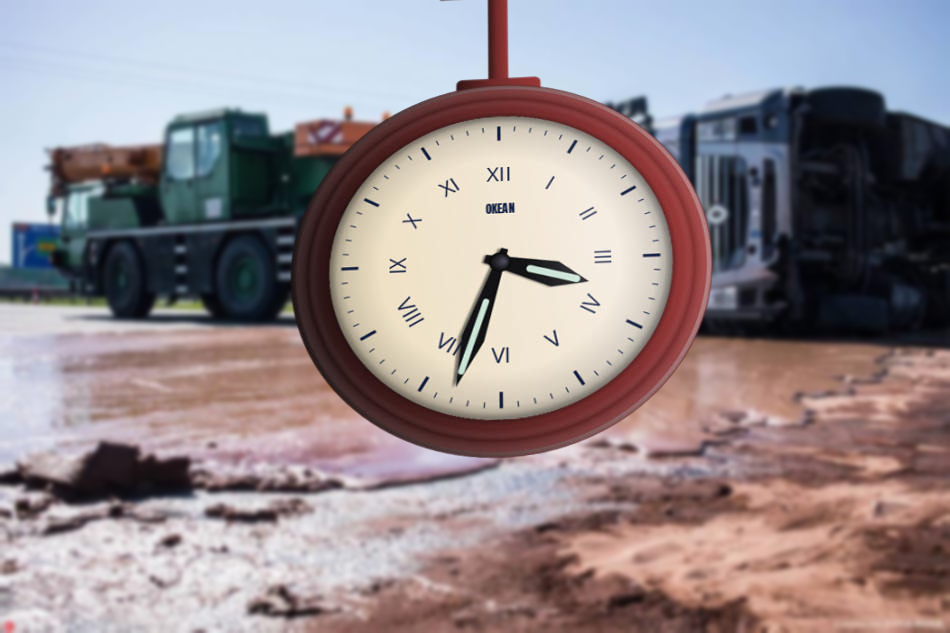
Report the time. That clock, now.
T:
3:33
